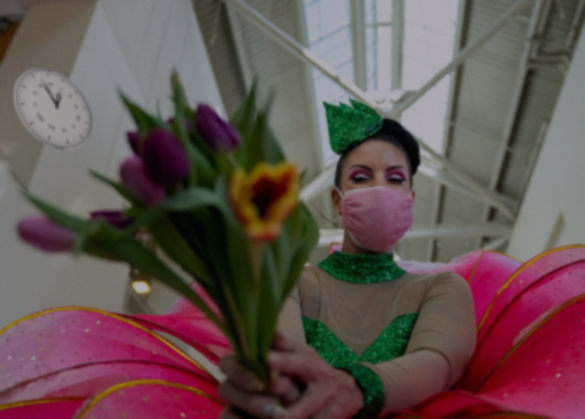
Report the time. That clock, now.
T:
12:57
